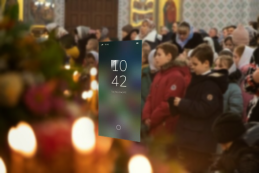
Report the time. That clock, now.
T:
10:42
